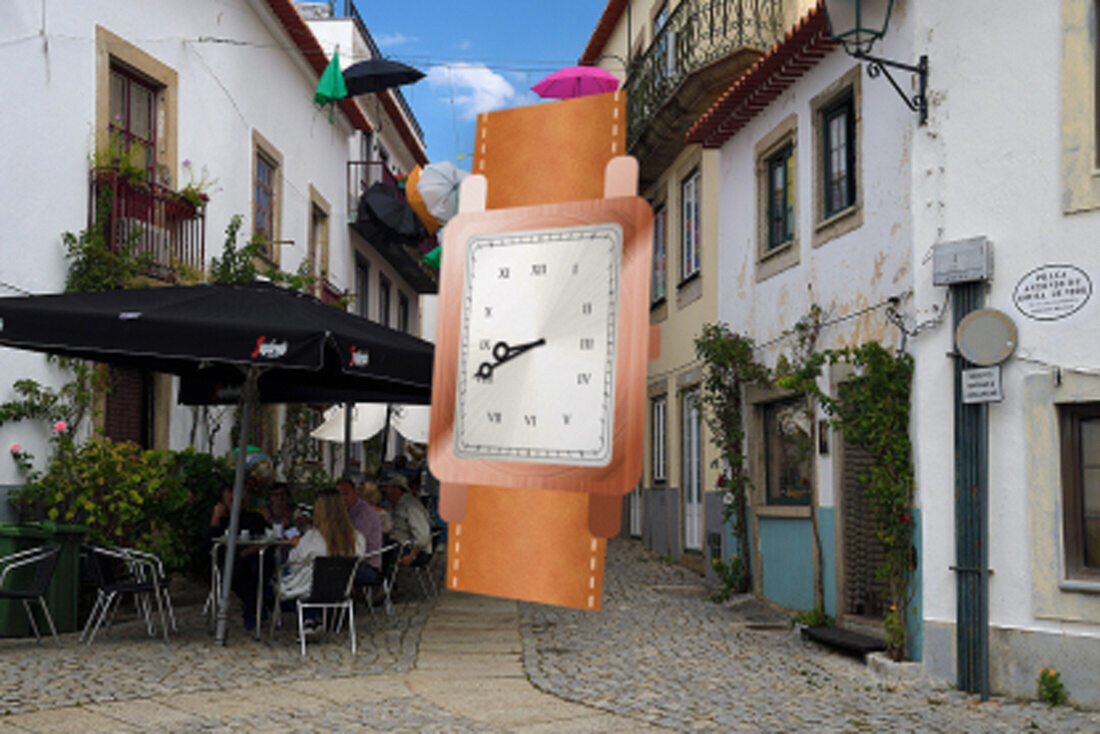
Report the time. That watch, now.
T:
8:41
